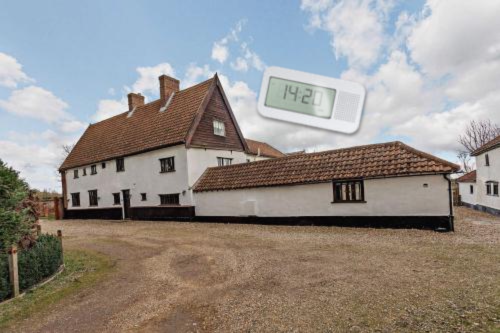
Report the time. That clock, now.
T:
14:20
